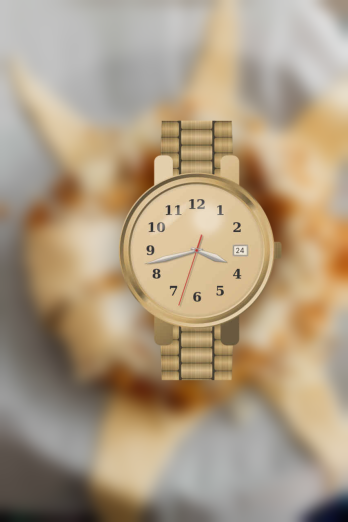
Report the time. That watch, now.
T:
3:42:33
